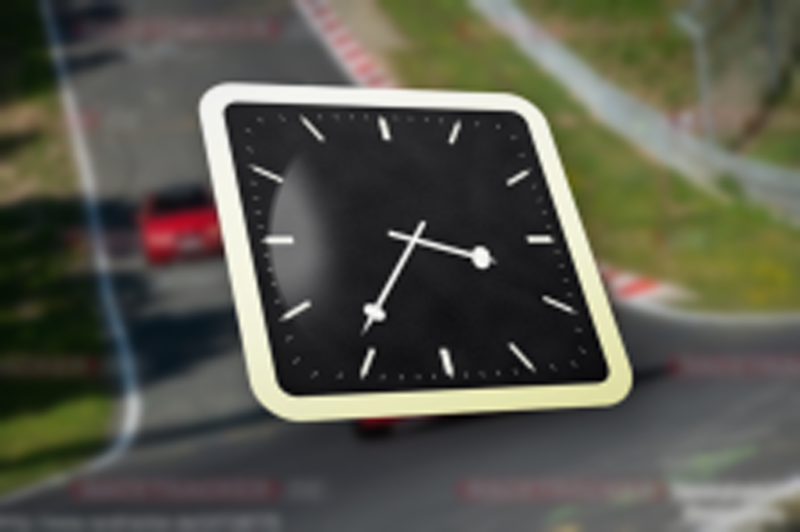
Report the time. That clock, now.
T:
3:36
